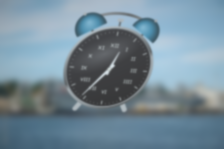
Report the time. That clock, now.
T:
12:36
